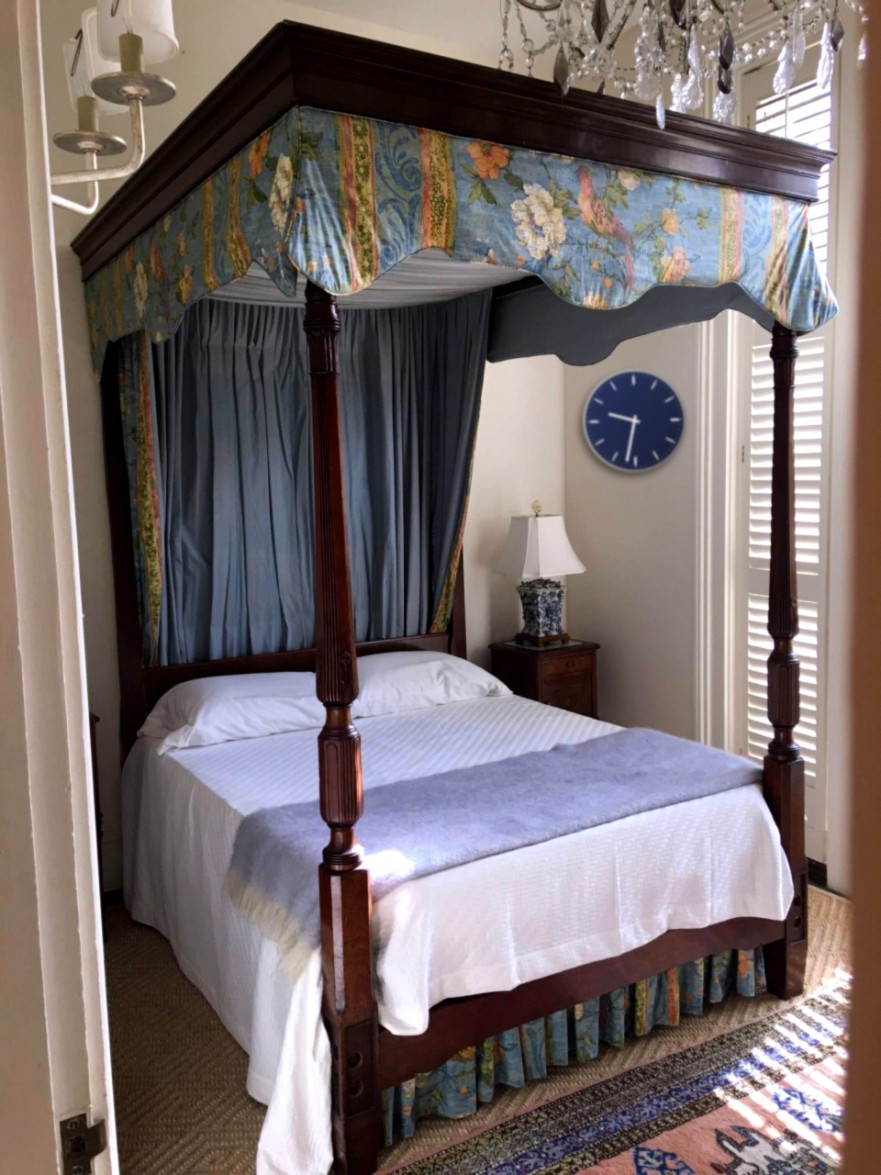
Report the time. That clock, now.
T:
9:32
